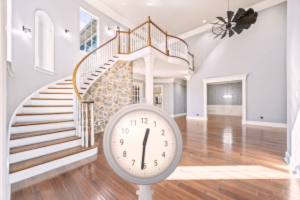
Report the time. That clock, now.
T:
12:31
